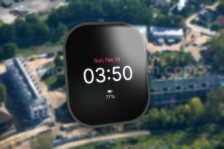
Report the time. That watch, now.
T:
3:50
